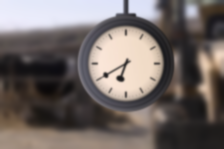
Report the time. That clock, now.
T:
6:40
